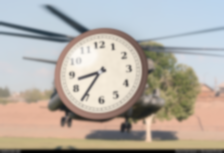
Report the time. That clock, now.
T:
8:36
